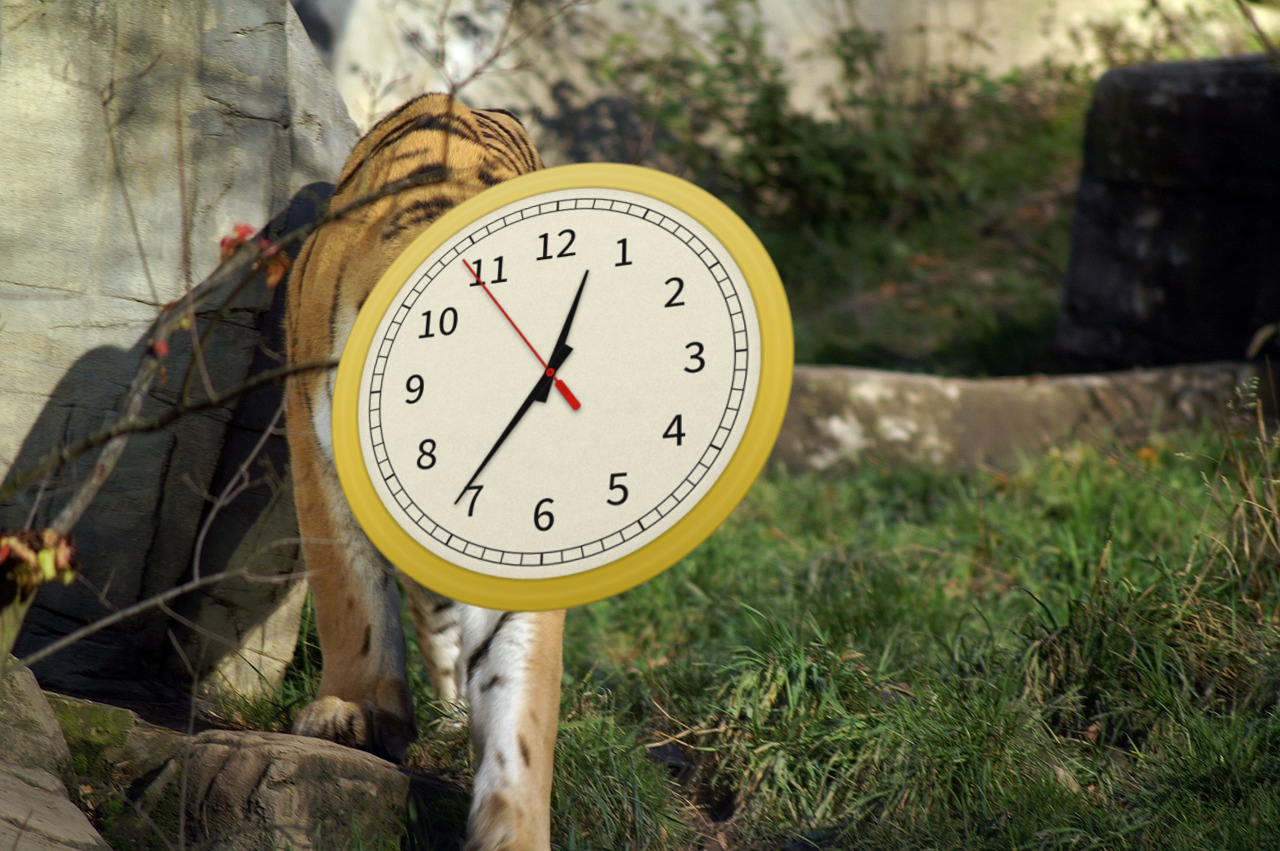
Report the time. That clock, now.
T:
12:35:54
